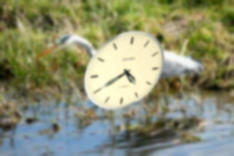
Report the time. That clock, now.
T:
4:40
